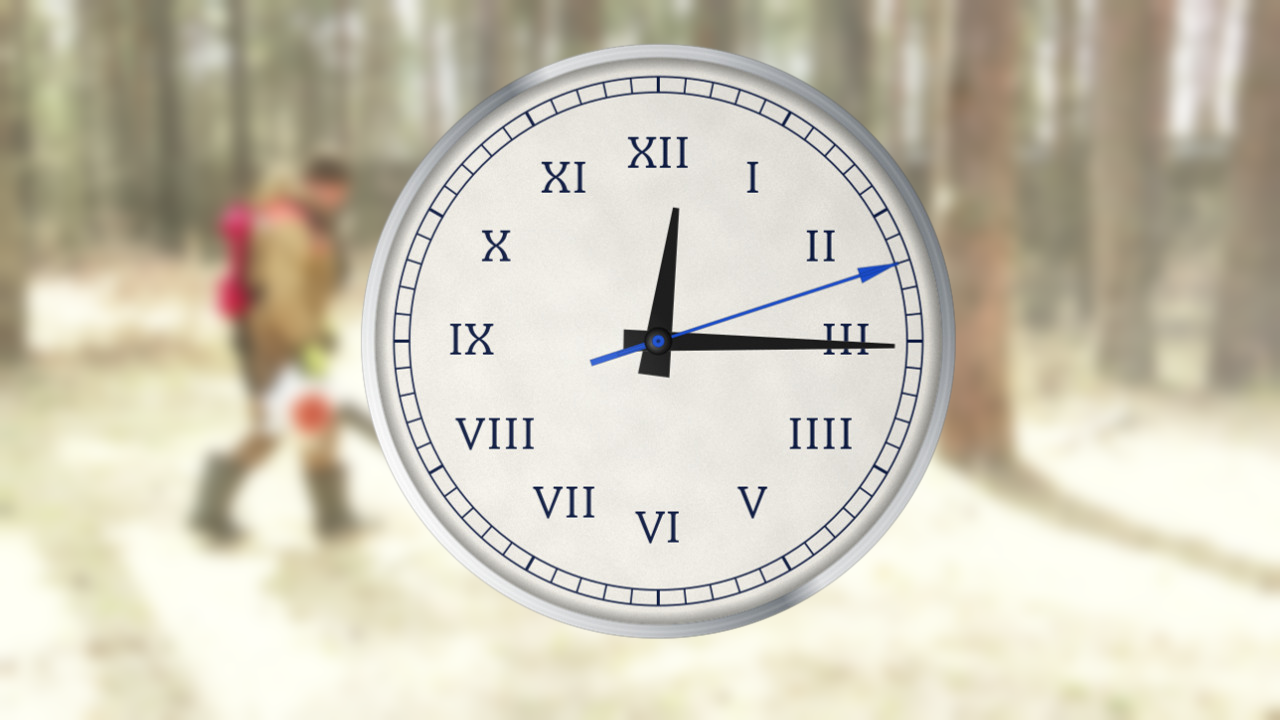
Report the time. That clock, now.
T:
12:15:12
